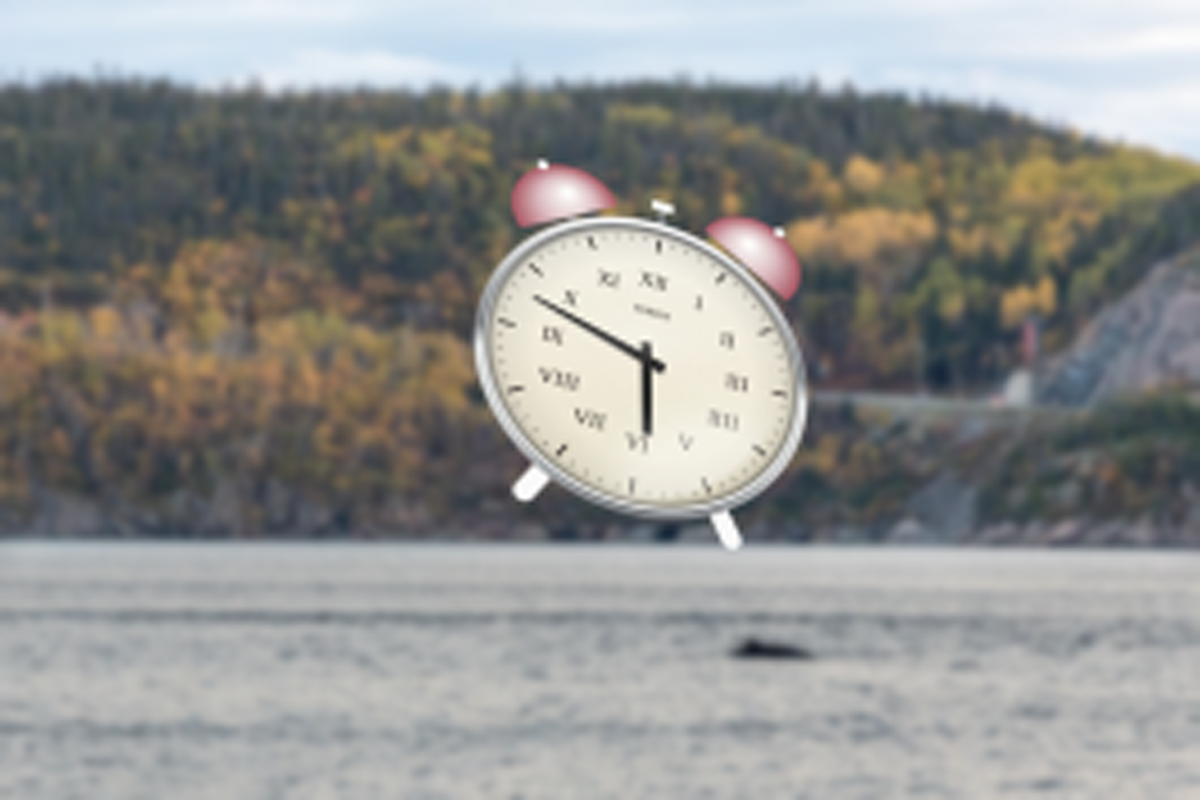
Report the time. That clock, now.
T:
5:48
